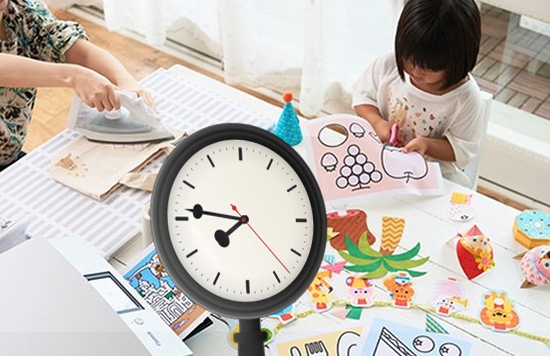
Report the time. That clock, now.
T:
7:46:23
